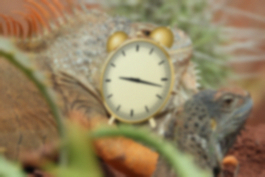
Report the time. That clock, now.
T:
9:17
